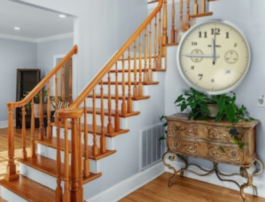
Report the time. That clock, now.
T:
11:45
